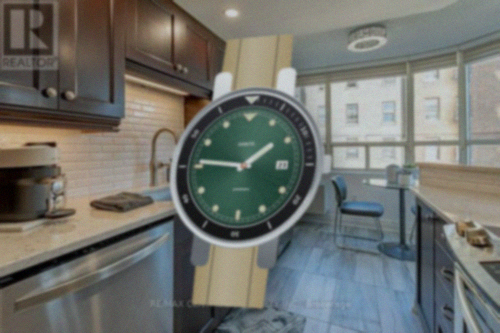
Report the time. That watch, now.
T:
1:46
